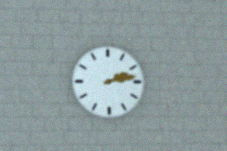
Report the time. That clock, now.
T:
2:13
